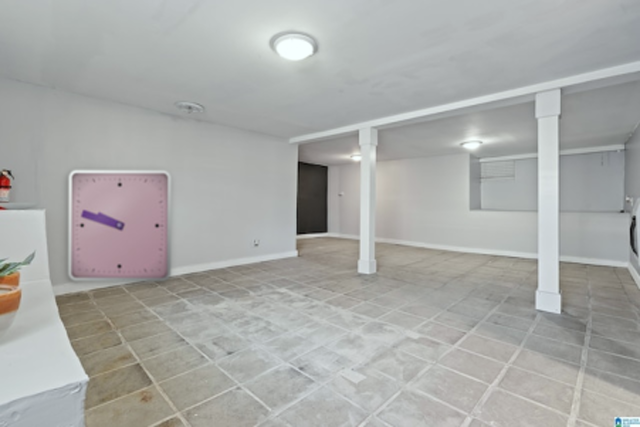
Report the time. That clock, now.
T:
9:48
